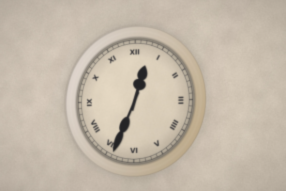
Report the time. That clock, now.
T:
12:34
